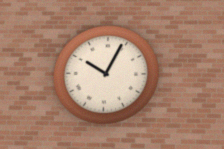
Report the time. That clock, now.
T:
10:04
